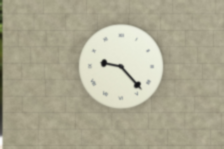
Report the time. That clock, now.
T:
9:23
